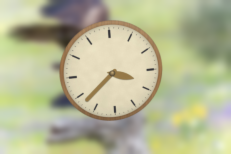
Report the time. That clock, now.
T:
3:38
